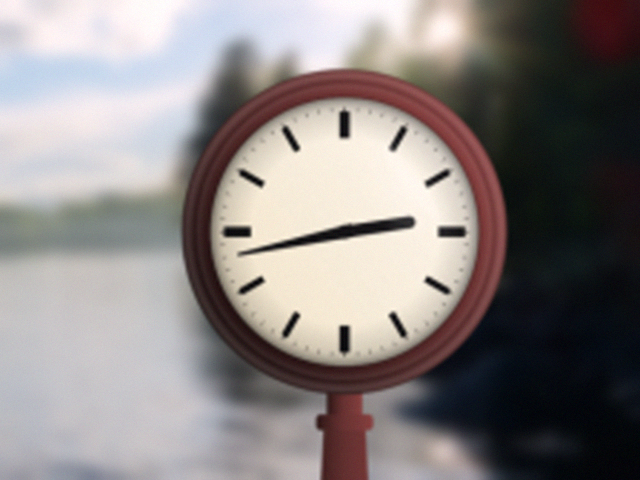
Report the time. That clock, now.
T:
2:43
